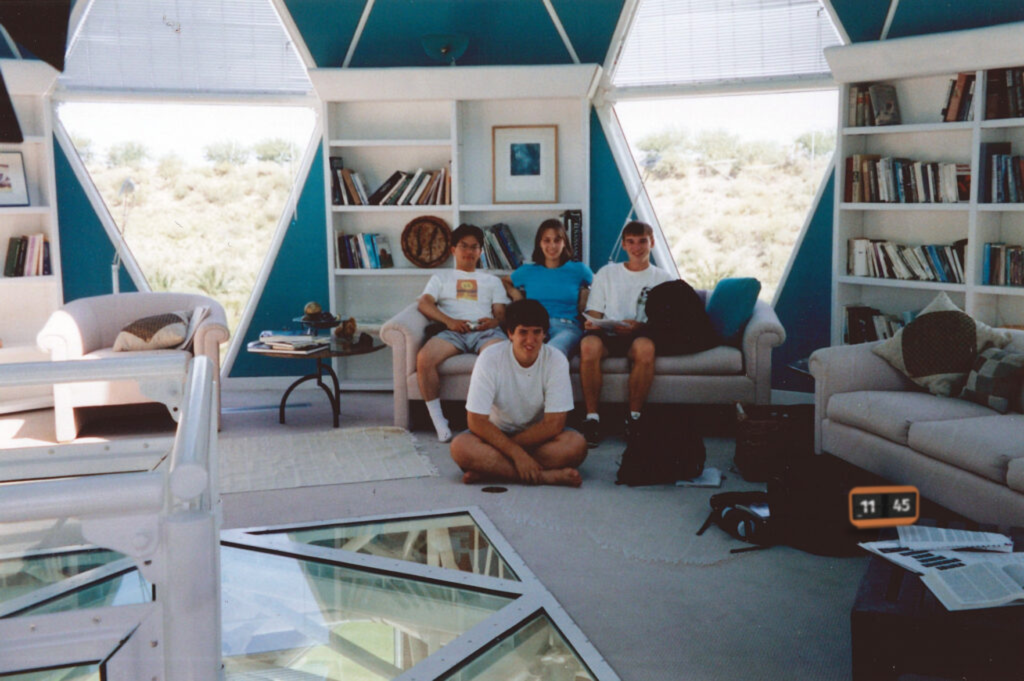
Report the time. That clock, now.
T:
11:45
